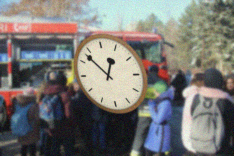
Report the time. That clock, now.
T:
12:53
